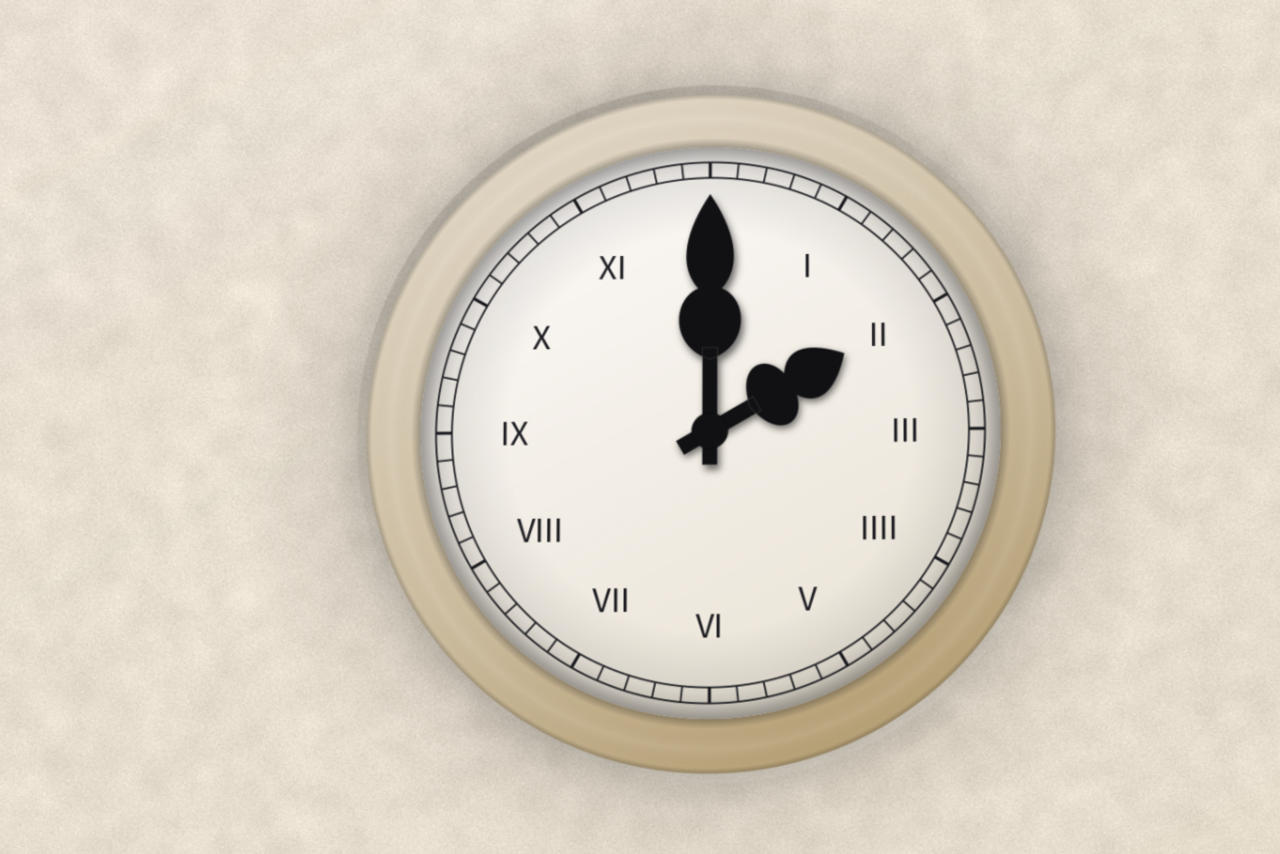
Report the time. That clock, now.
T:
2:00
